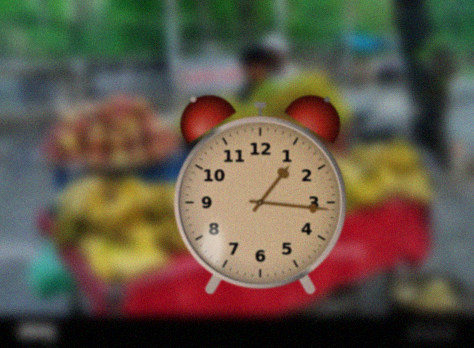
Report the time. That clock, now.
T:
1:16
